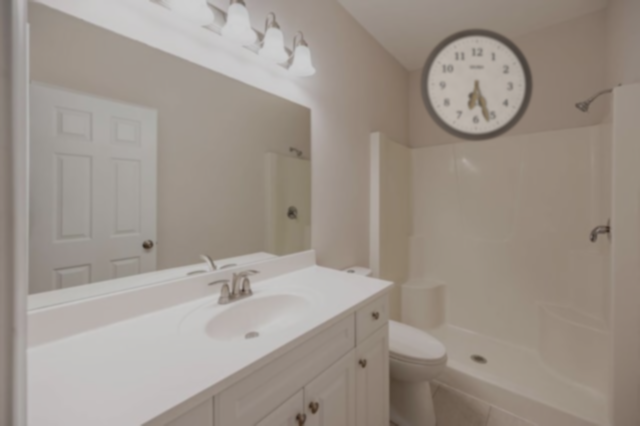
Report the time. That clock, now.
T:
6:27
